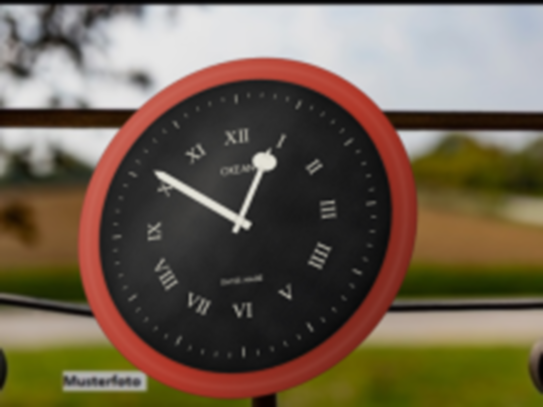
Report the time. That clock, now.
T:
12:51
